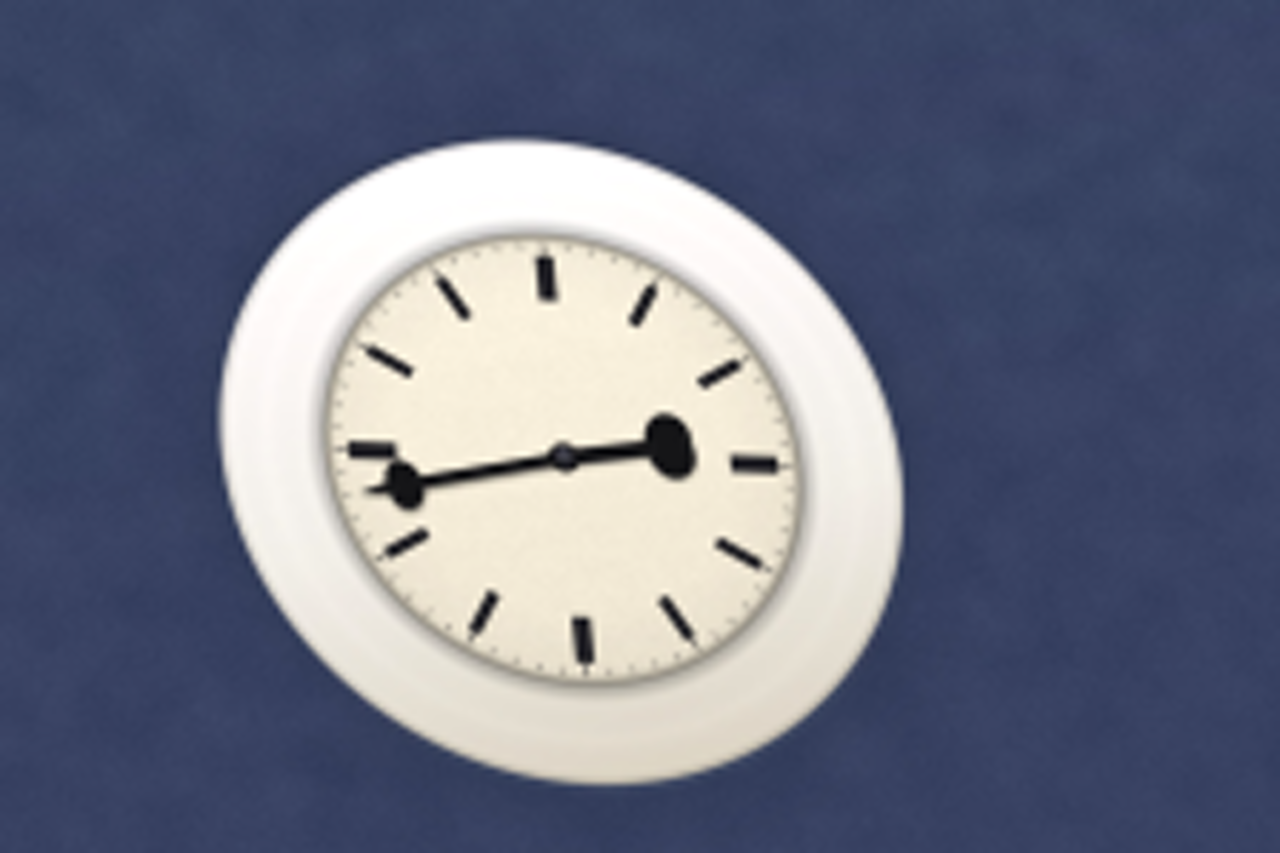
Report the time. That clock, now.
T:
2:43
